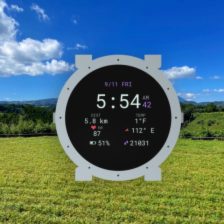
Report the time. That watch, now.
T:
5:54
